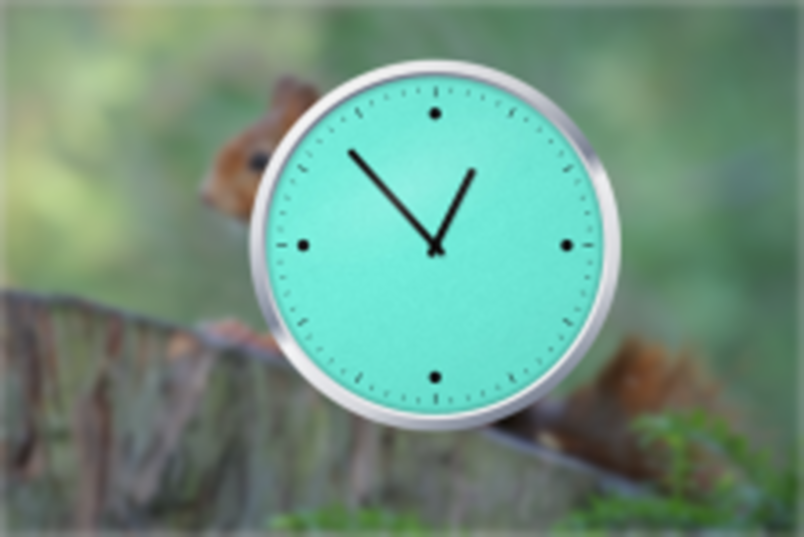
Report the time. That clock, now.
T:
12:53
